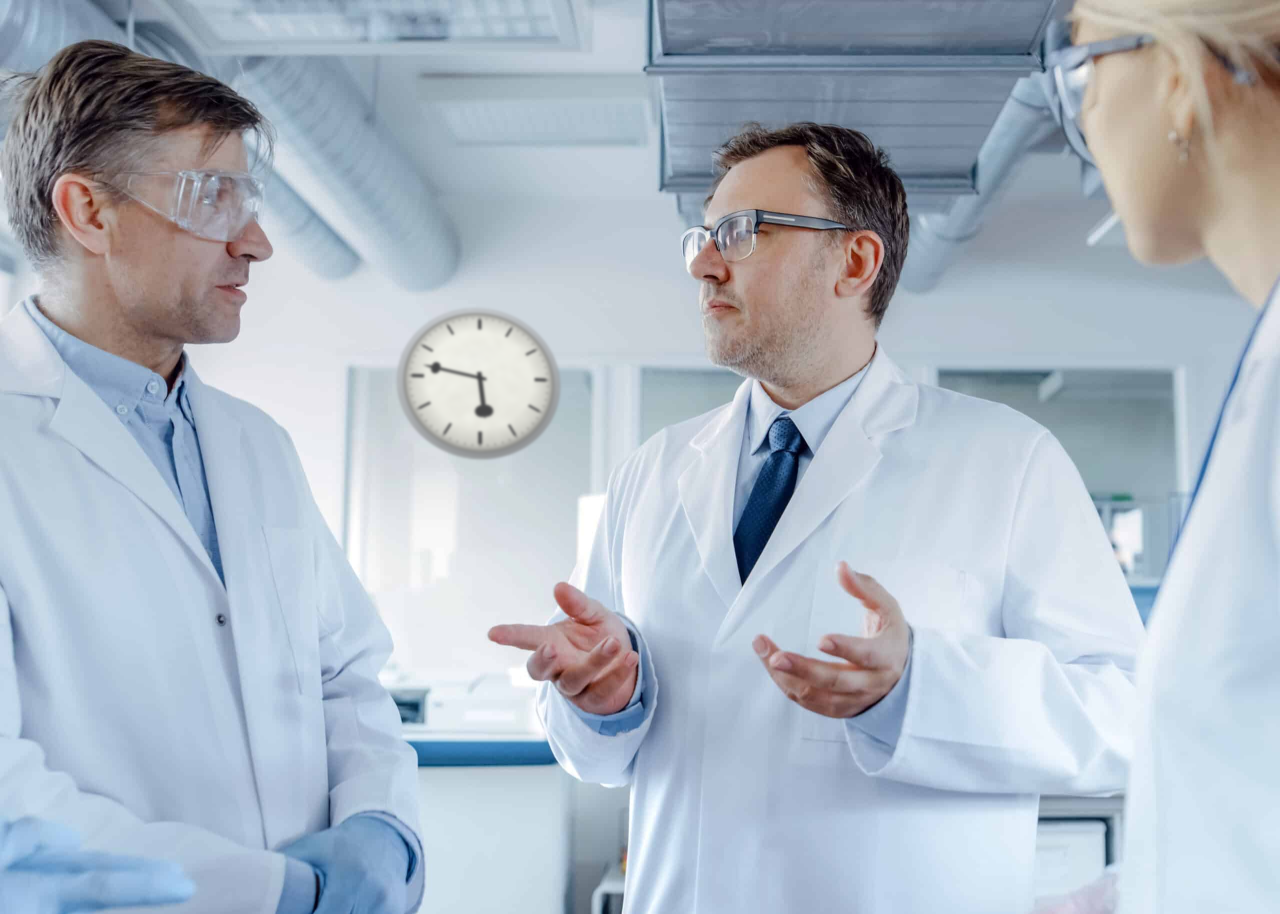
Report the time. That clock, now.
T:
5:47
